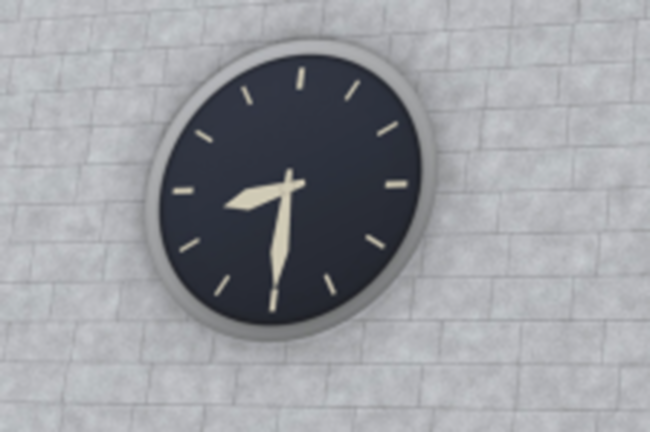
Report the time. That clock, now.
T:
8:30
